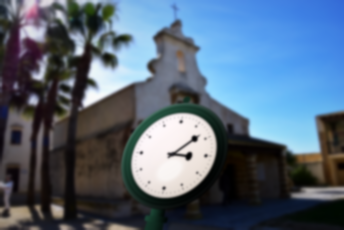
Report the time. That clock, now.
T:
3:08
